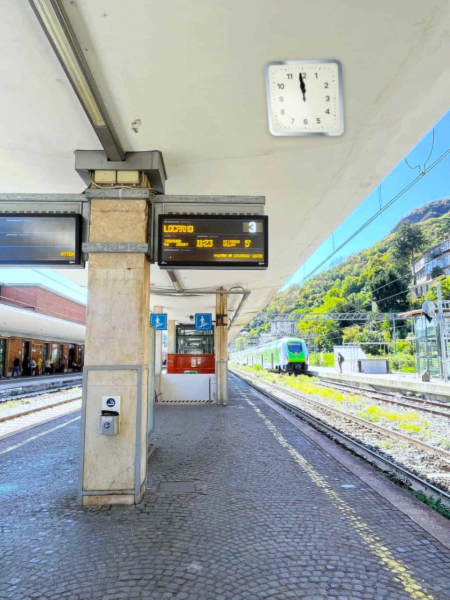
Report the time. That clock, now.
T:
11:59
